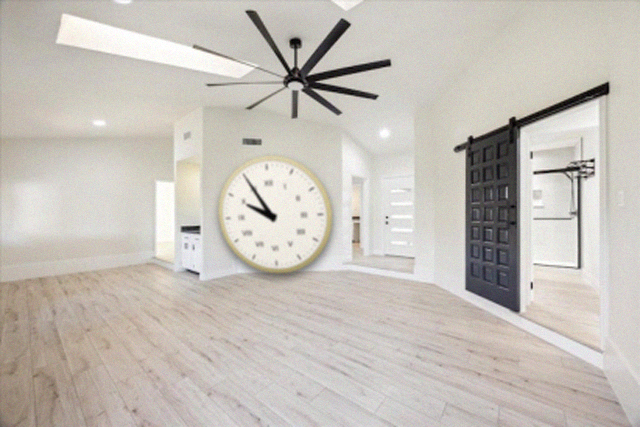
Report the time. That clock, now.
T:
9:55
